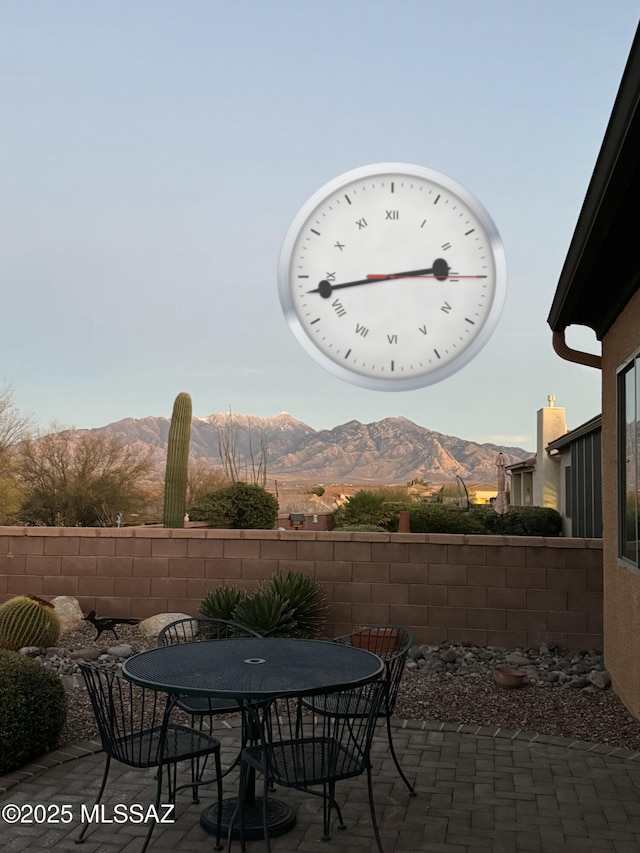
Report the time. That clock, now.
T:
2:43:15
